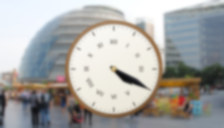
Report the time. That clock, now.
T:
4:20
